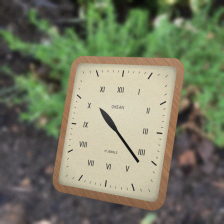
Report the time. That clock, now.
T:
10:22
